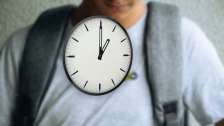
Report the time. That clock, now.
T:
1:00
